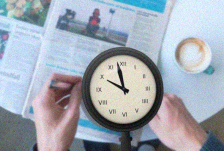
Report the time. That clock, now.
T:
9:58
